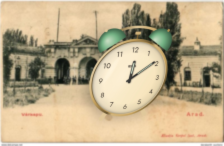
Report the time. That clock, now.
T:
12:09
